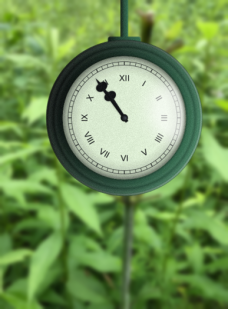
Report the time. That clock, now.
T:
10:54
